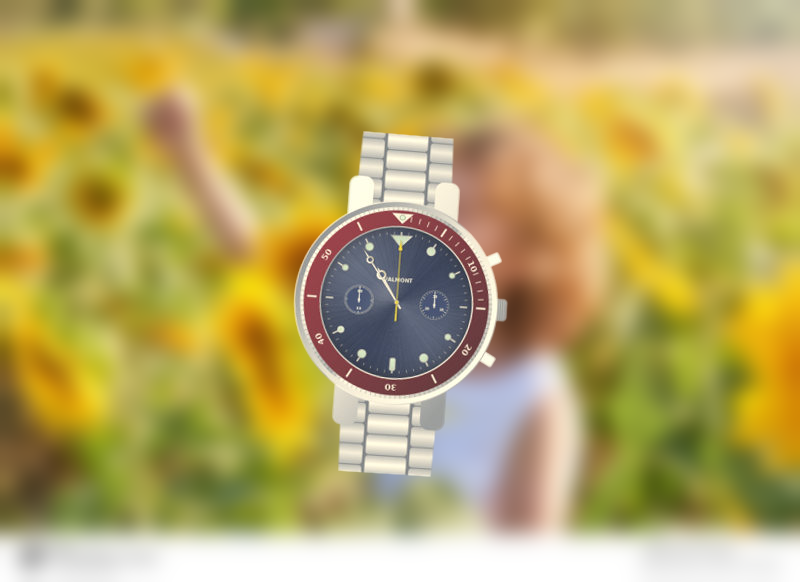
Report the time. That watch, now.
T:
10:54
